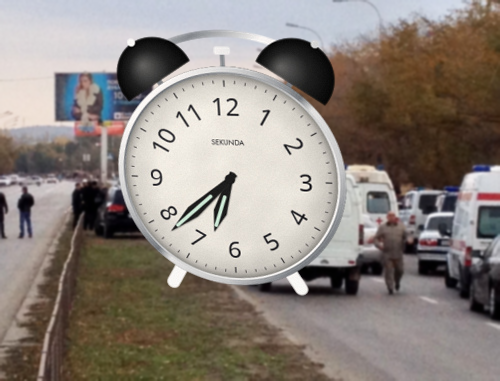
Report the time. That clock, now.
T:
6:38
